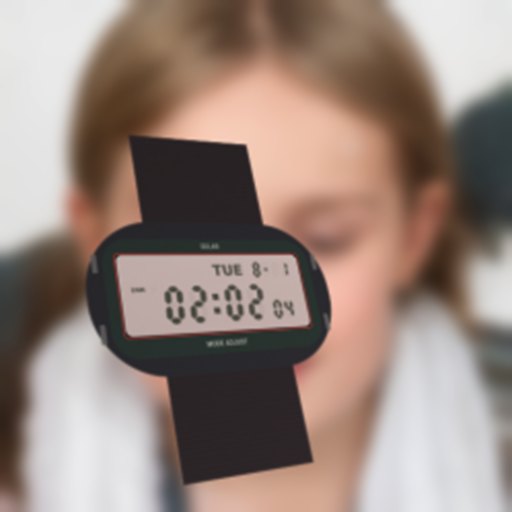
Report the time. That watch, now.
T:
2:02:04
